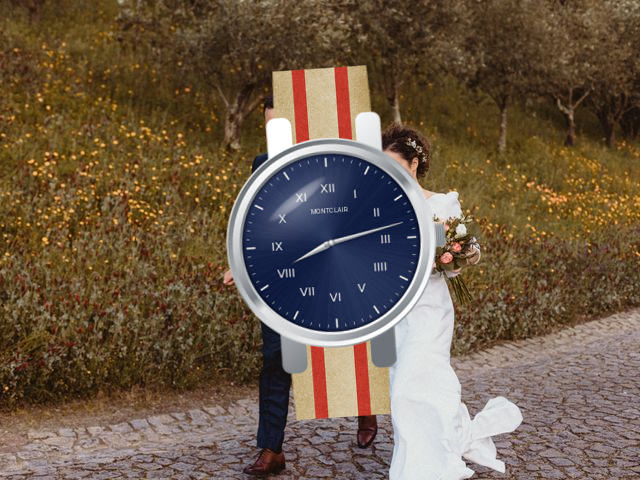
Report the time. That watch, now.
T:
8:13
